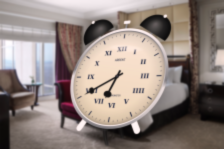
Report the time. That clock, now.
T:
6:40
